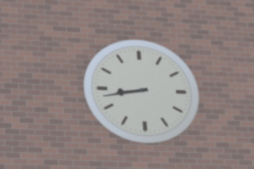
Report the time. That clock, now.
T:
8:43
